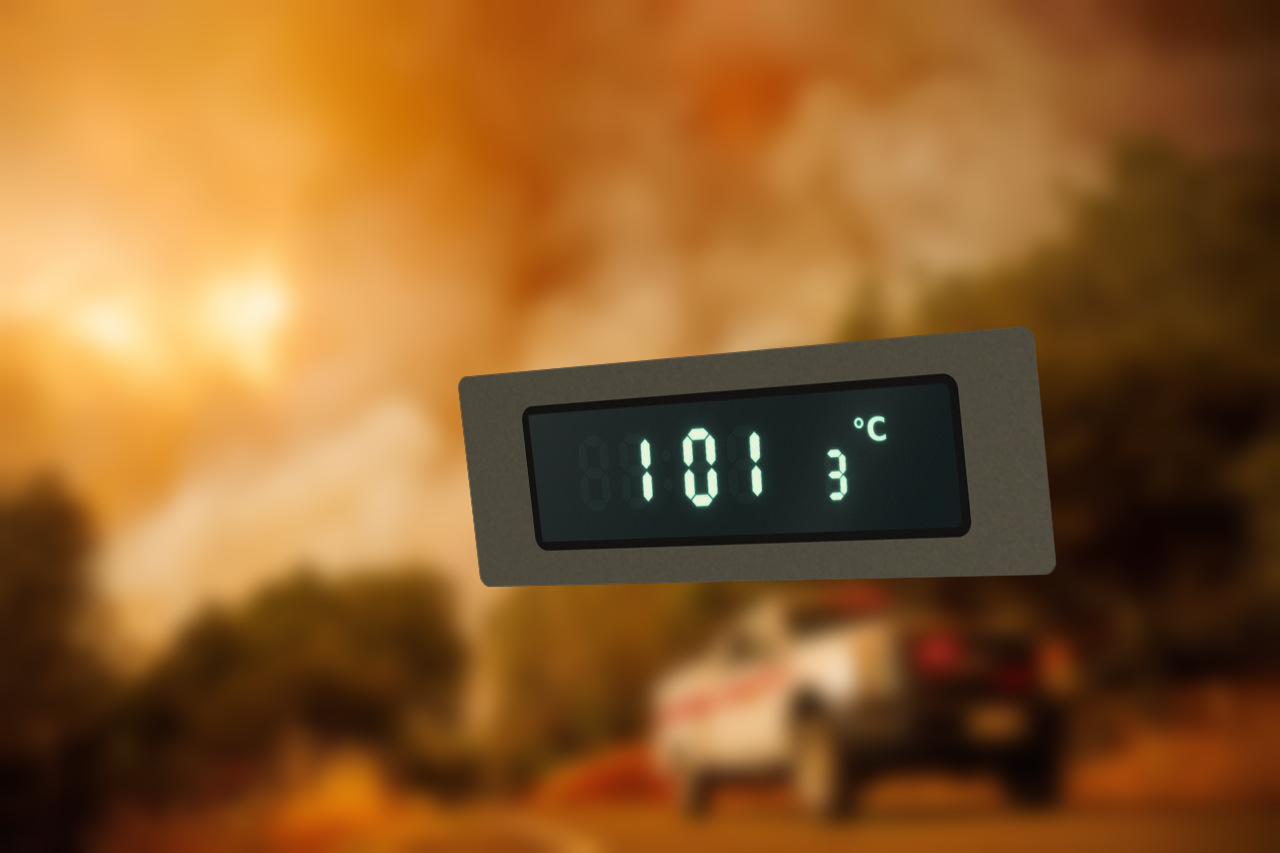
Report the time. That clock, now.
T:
1:01
